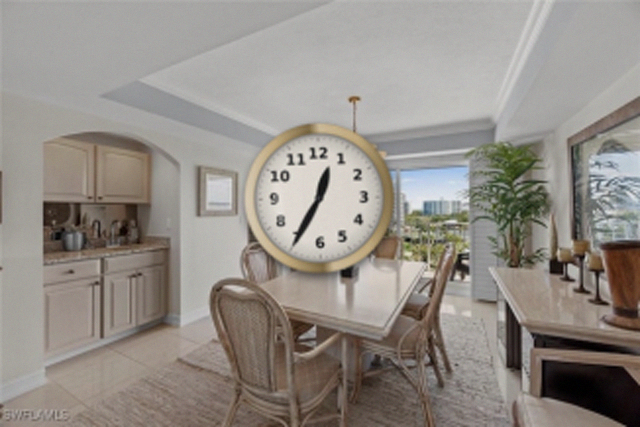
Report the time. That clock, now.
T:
12:35
